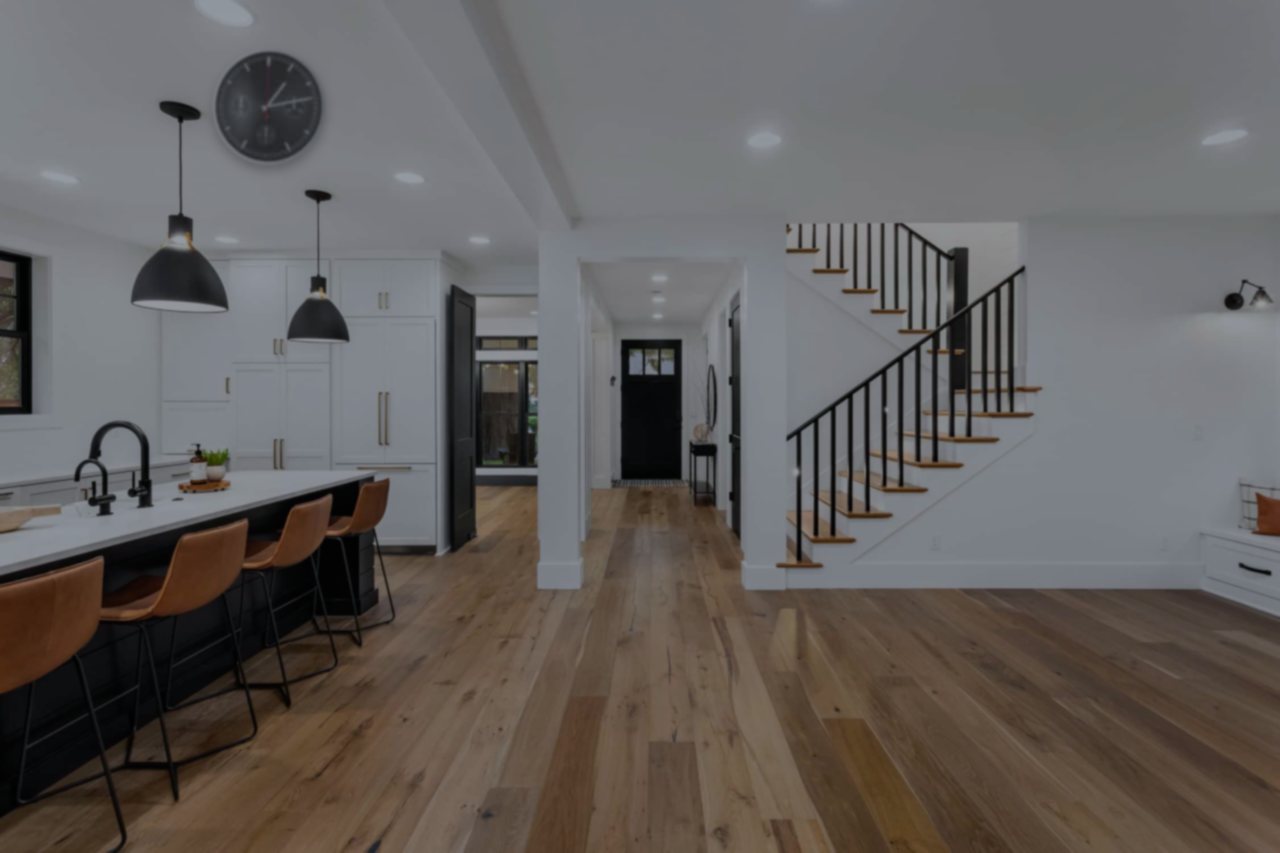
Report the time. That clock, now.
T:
1:13
